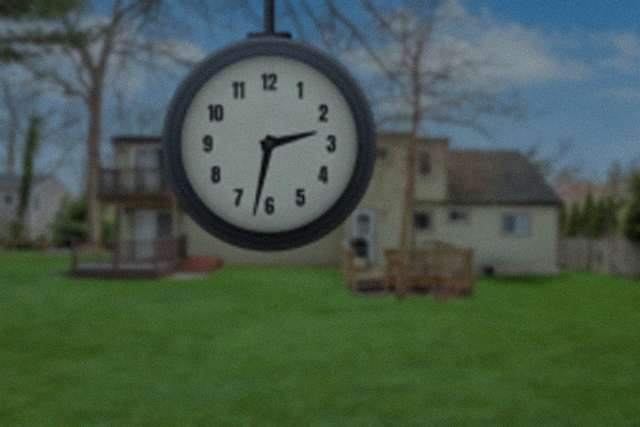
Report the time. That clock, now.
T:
2:32
